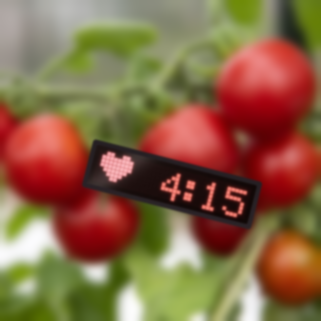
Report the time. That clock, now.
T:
4:15
